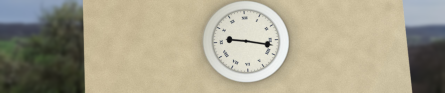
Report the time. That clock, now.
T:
9:17
